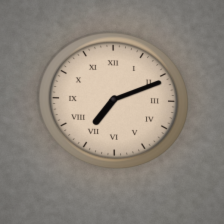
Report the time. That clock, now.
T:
7:11
